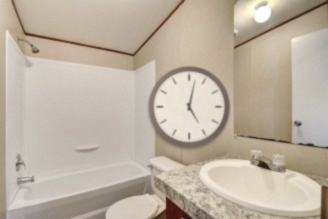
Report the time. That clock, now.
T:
5:02
